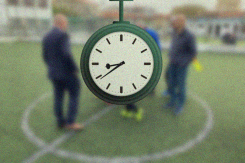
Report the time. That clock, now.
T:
8:39
